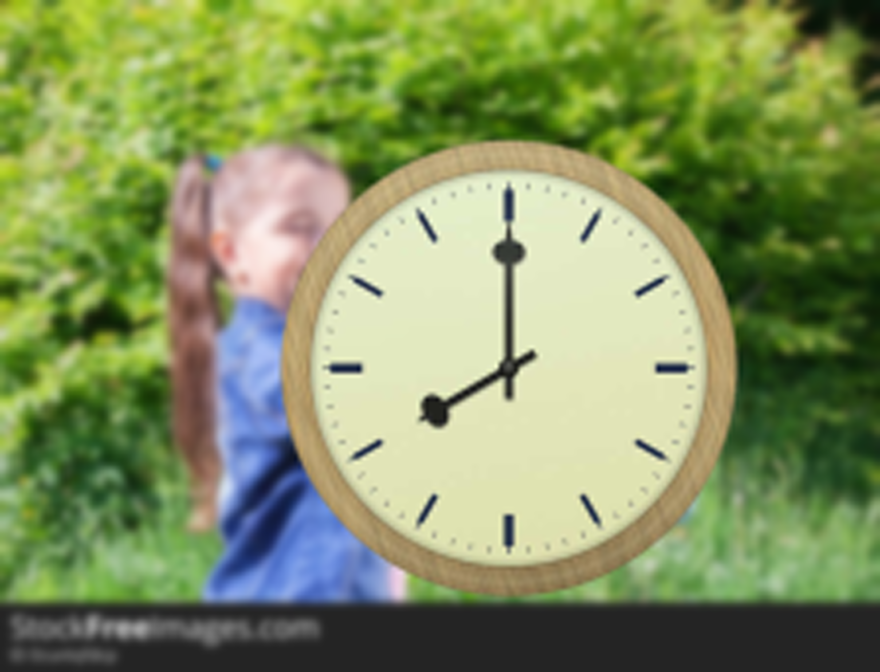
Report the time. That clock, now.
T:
8:00
